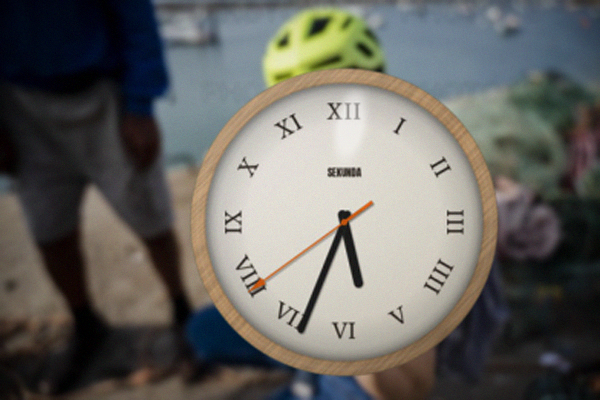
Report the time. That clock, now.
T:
5:33:39
